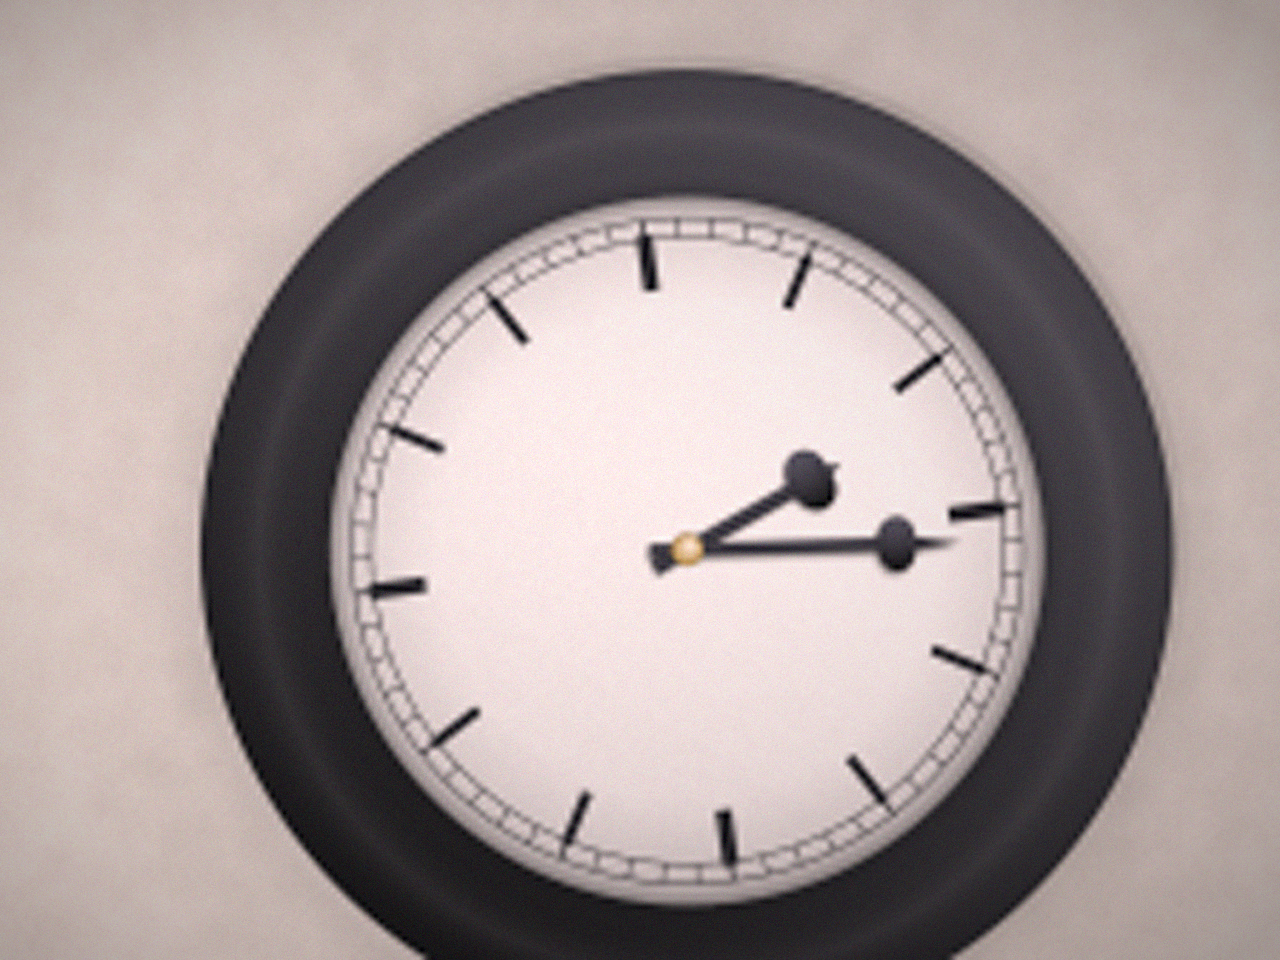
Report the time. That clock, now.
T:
2:16
